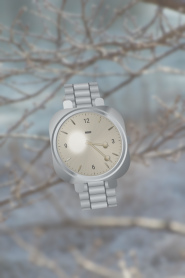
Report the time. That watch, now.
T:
3:23
